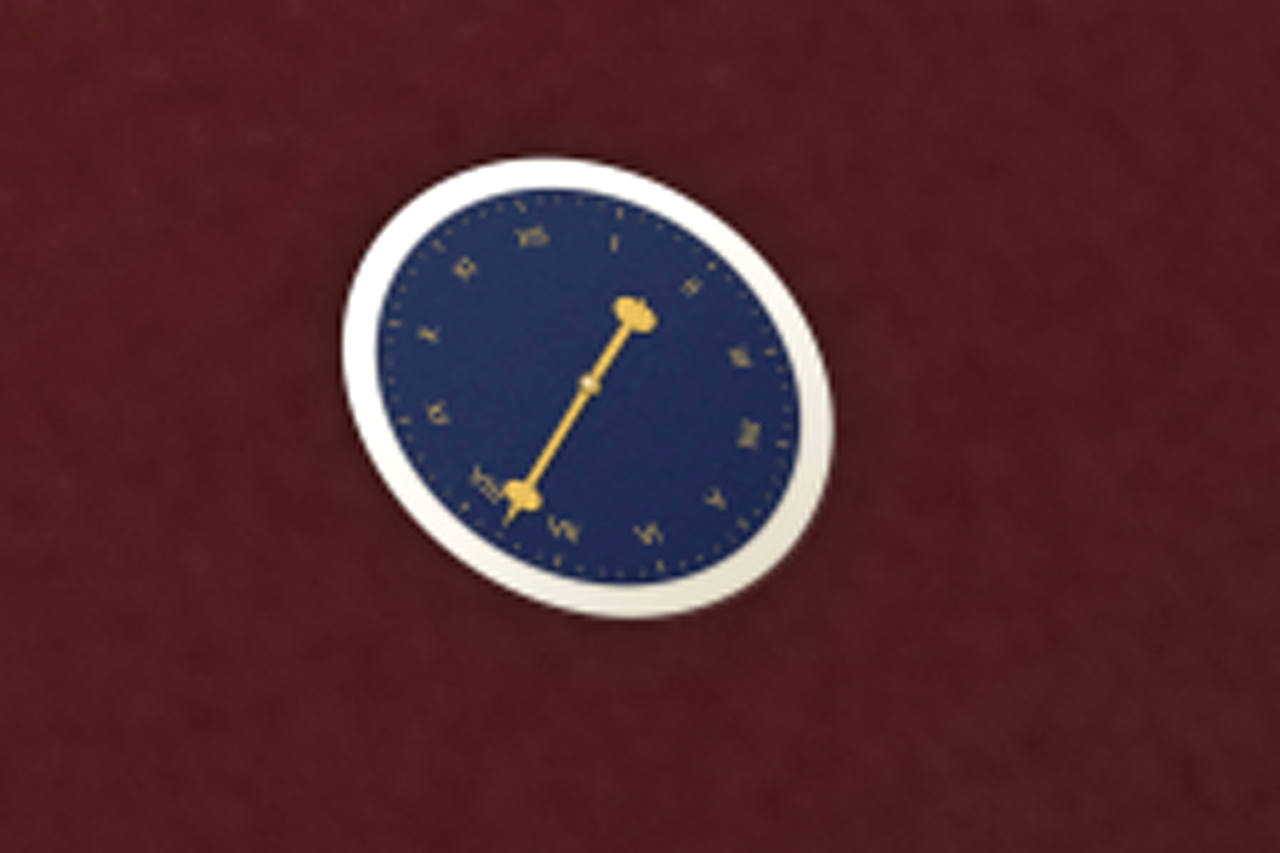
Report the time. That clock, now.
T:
1:38
